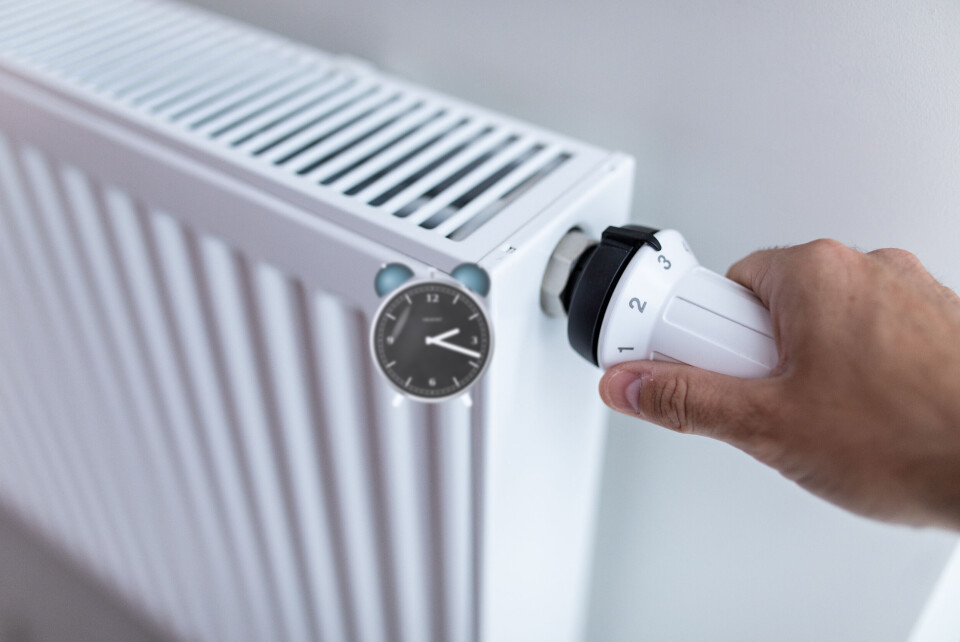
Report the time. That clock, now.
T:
2:18
